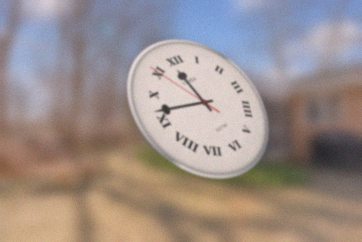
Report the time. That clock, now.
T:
11:46:55
